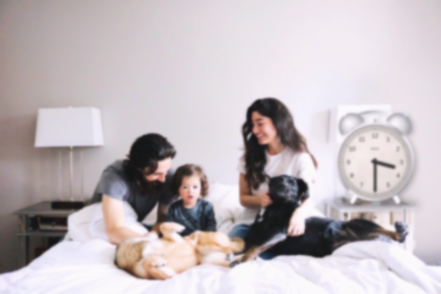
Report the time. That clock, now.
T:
3:30
